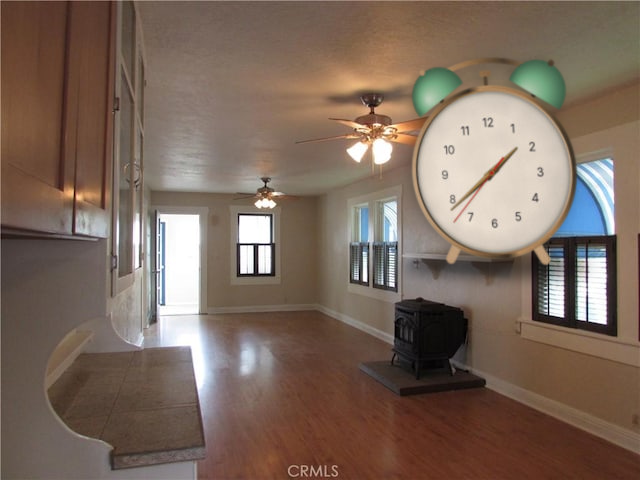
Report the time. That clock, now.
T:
1:38:37
